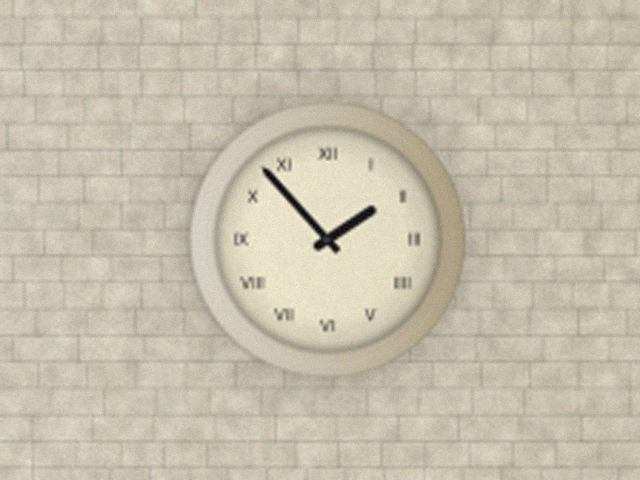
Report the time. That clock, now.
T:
1:53
